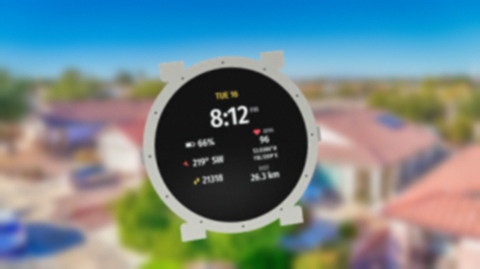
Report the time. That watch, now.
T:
8:12
